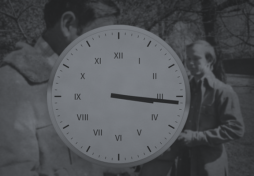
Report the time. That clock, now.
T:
3:16
